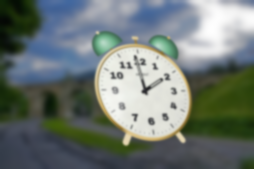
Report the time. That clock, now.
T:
1:59
